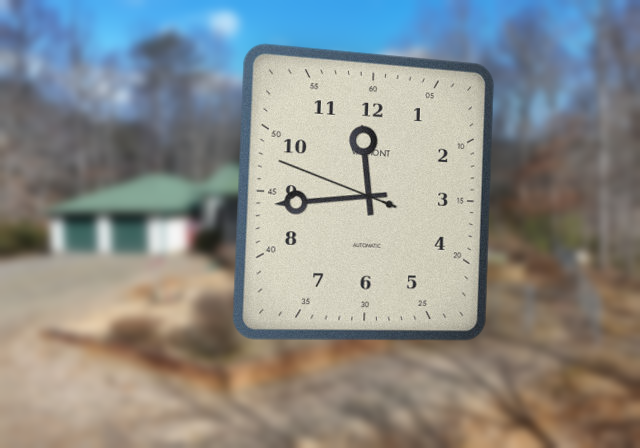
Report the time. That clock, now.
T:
11:43:48
